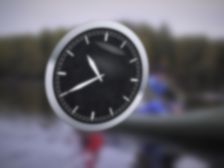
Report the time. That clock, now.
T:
10:40
